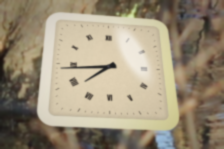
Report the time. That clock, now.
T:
7:44
